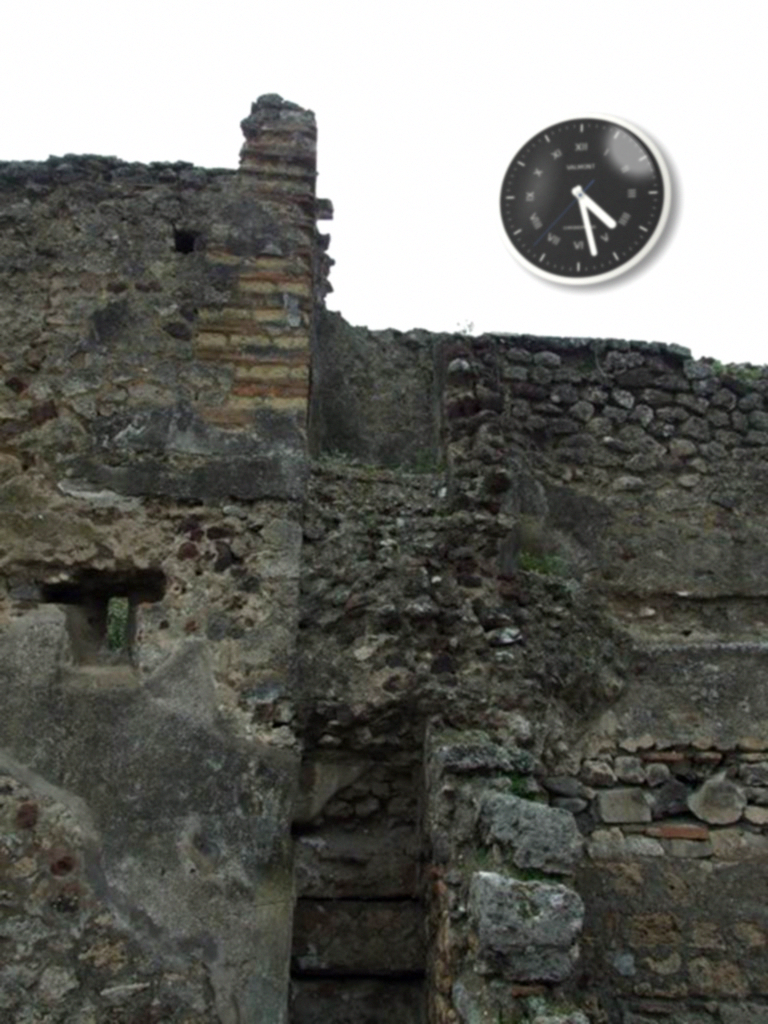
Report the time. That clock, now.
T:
4:27:37
